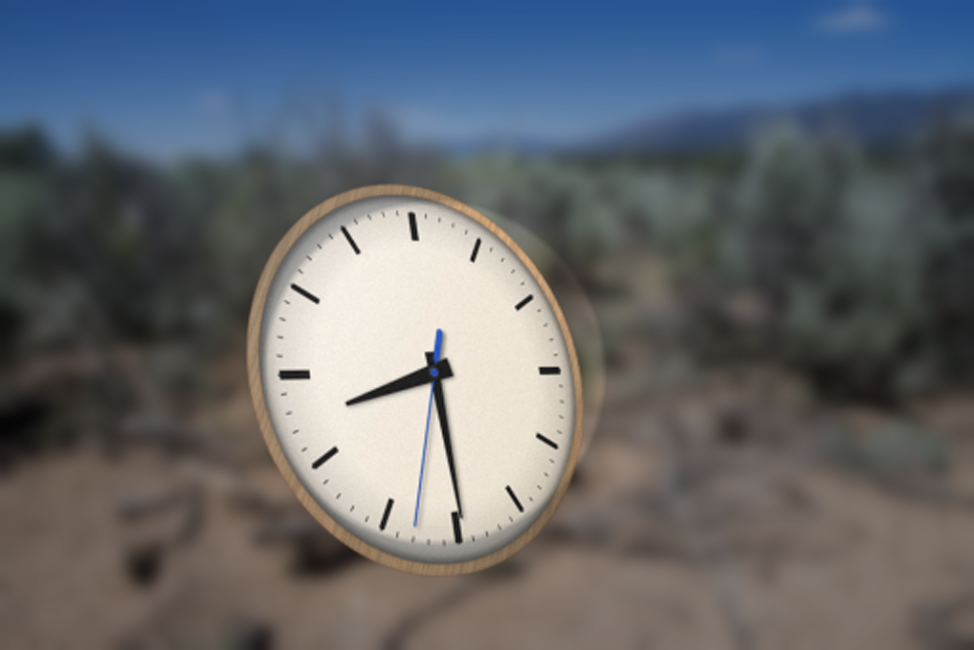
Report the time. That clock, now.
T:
8:29:33
